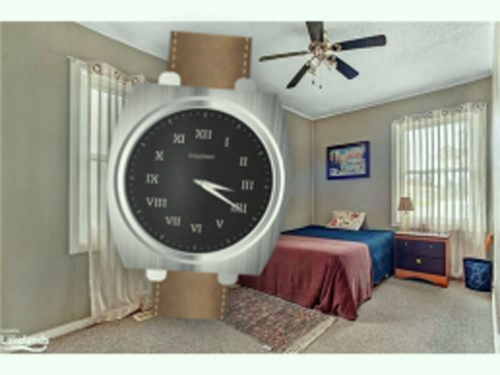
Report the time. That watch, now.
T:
3:20
